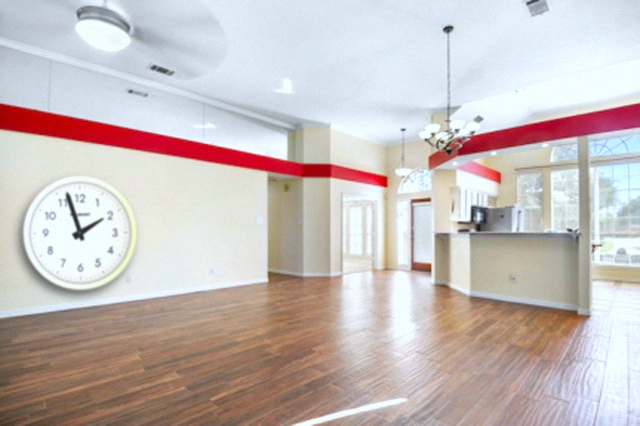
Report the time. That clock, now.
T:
1:57
